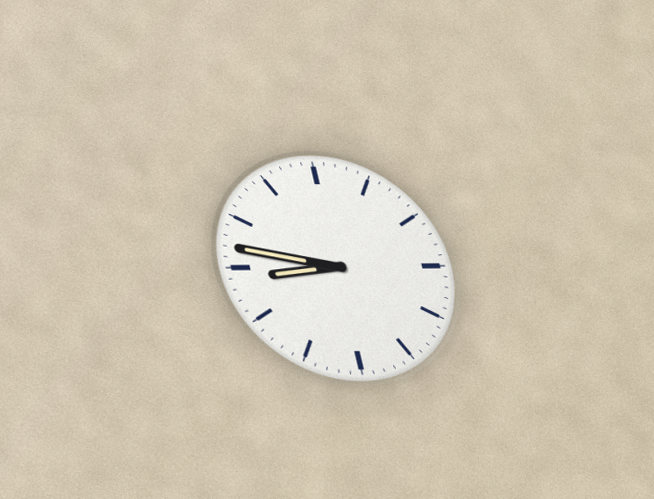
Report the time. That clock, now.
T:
8:47
